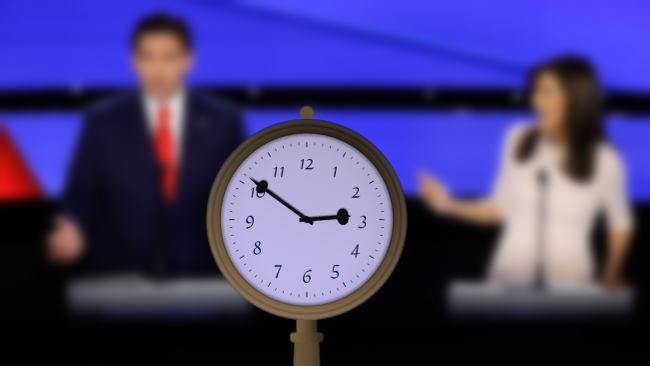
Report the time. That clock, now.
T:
2:51
